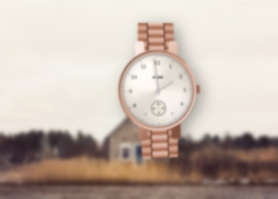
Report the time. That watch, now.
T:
1:59
